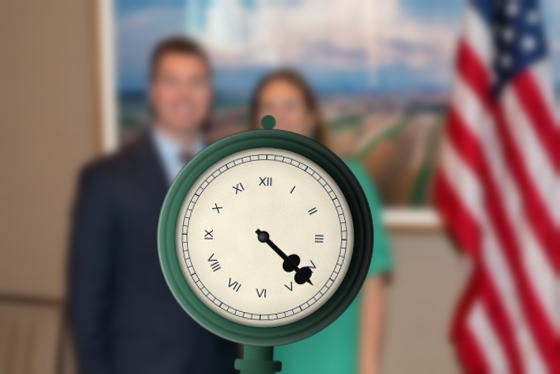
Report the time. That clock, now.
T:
4:22
